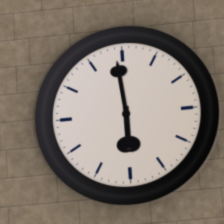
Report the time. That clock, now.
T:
5:59
